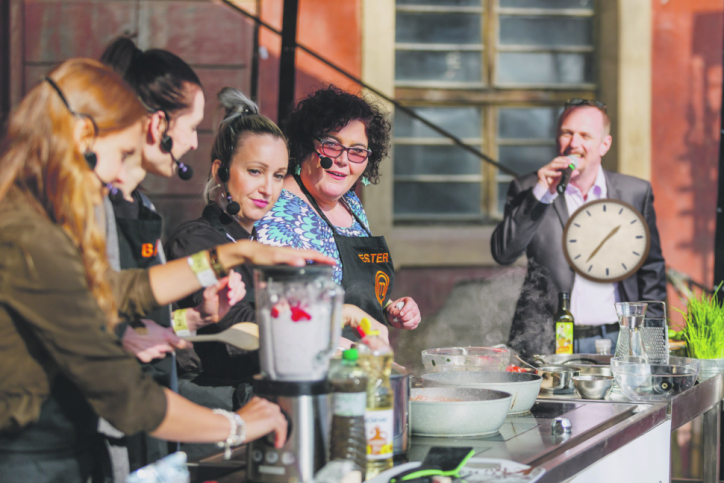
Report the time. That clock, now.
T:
1:37
